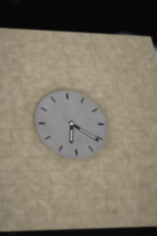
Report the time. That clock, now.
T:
6:21
